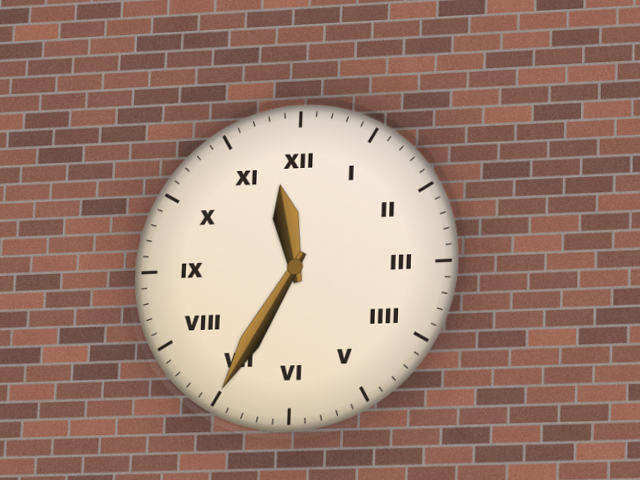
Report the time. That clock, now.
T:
11:35
